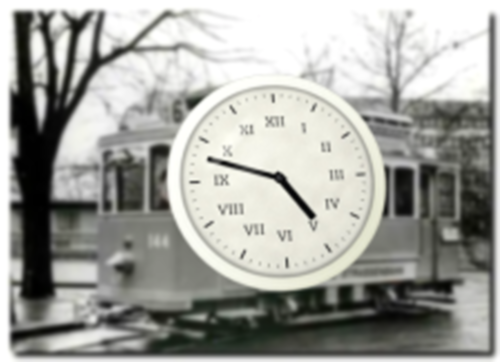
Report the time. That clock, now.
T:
4:48
